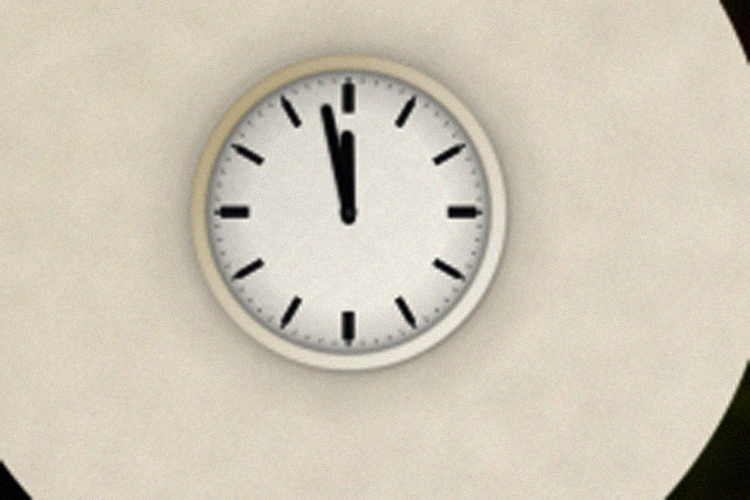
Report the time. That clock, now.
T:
11:58
